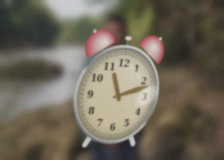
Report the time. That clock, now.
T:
11:12
